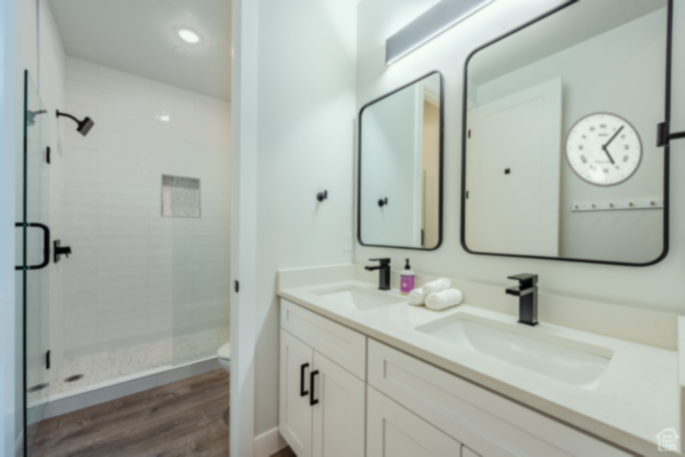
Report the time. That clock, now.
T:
5:07
